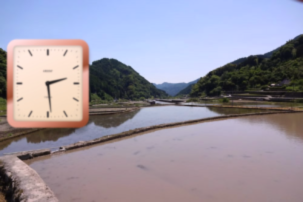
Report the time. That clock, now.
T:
2:29
